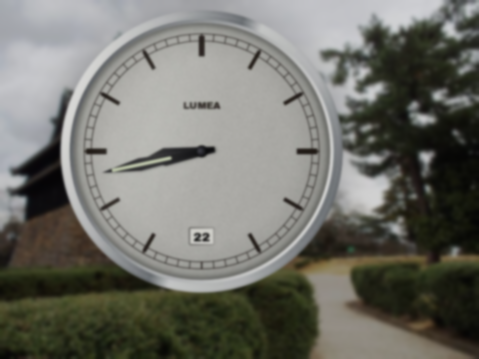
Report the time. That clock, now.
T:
8:43
